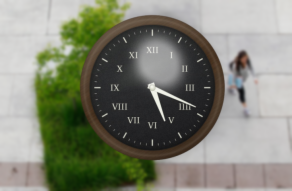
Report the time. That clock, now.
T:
5:19
